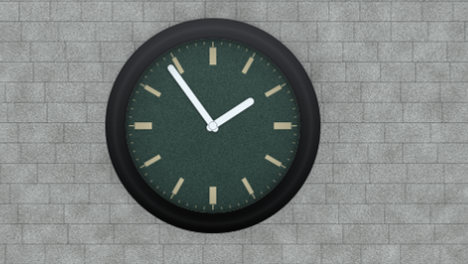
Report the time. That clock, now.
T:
1:54
